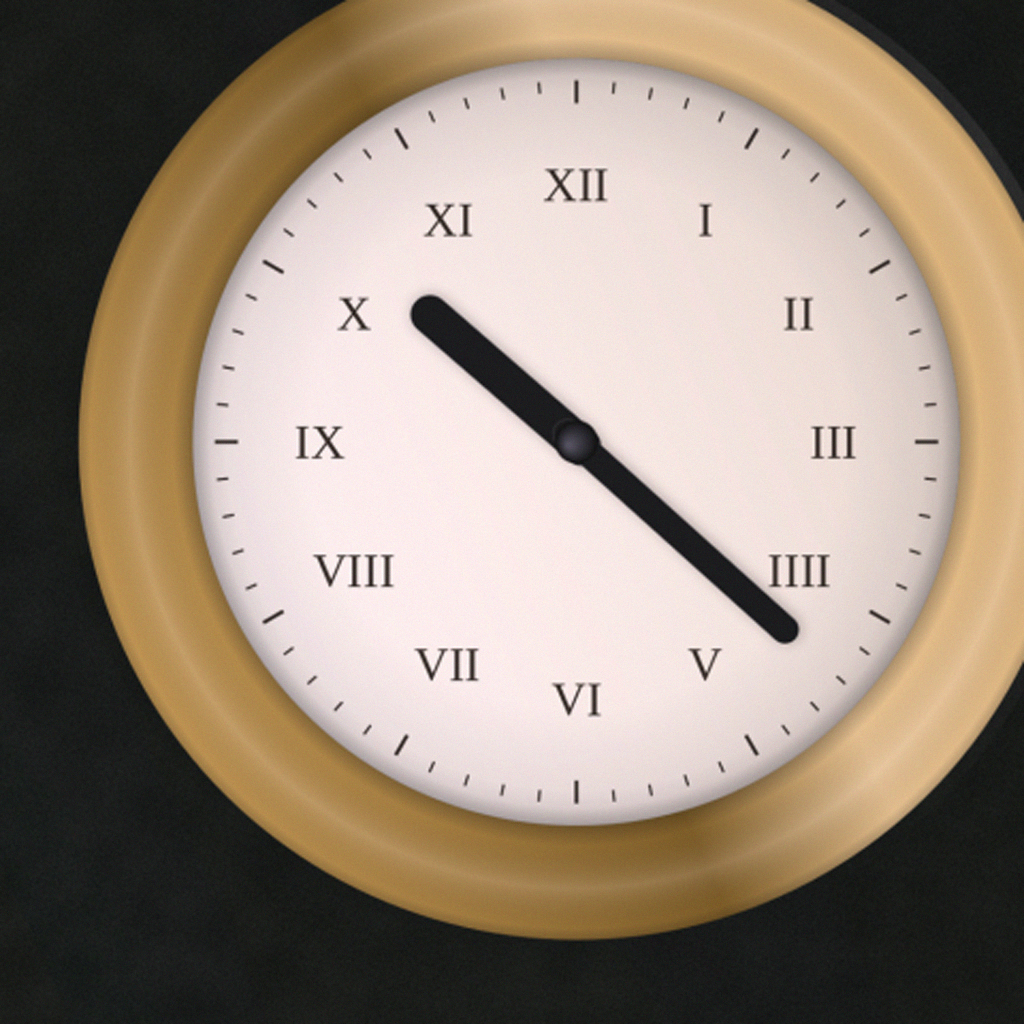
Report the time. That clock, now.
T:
10:22
